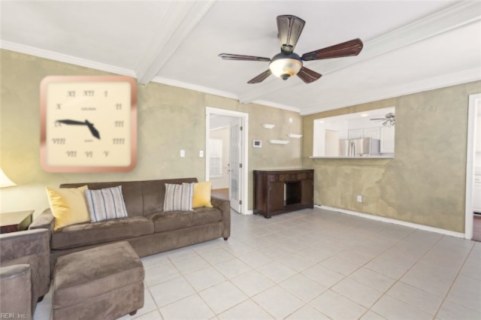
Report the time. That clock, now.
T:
4:46
